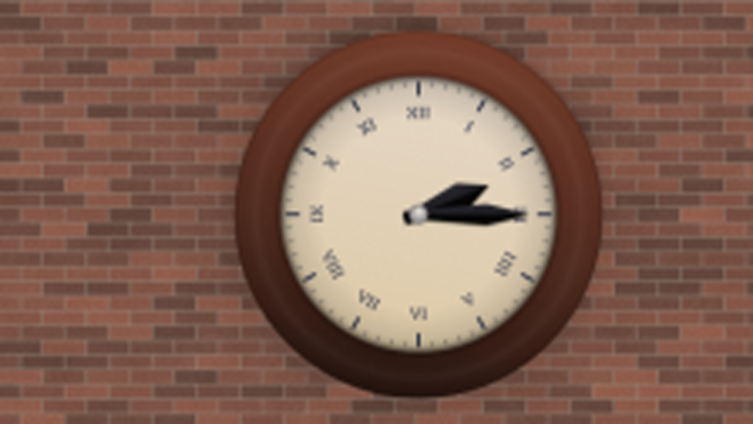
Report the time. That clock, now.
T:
2:15
